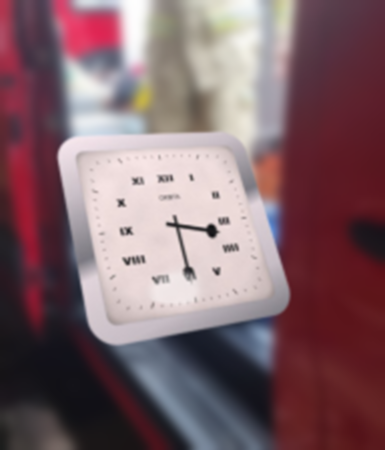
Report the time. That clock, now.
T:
3:30
